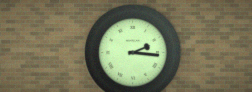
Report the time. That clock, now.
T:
2:16
